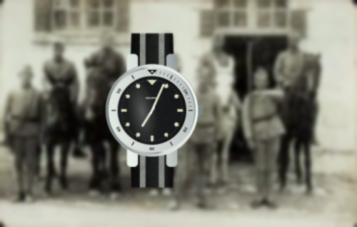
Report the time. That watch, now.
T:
7:04
